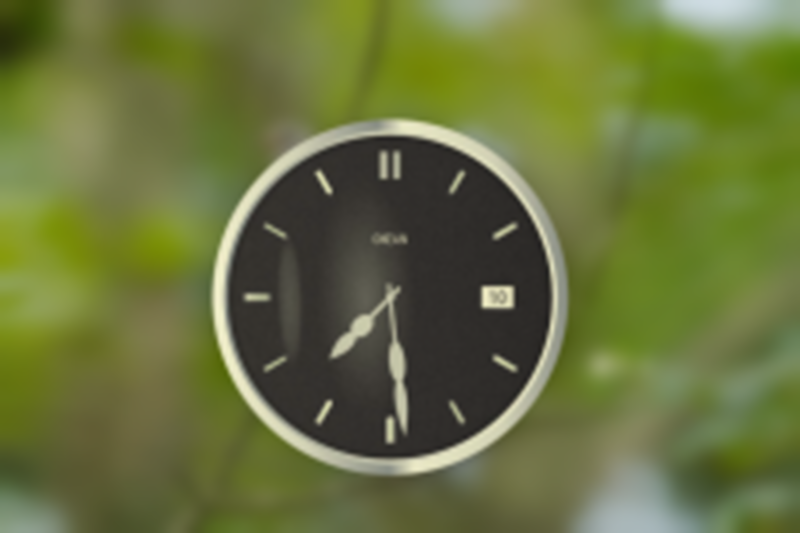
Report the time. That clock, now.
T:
7:29
